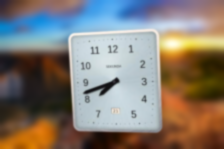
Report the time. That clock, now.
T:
7:42
